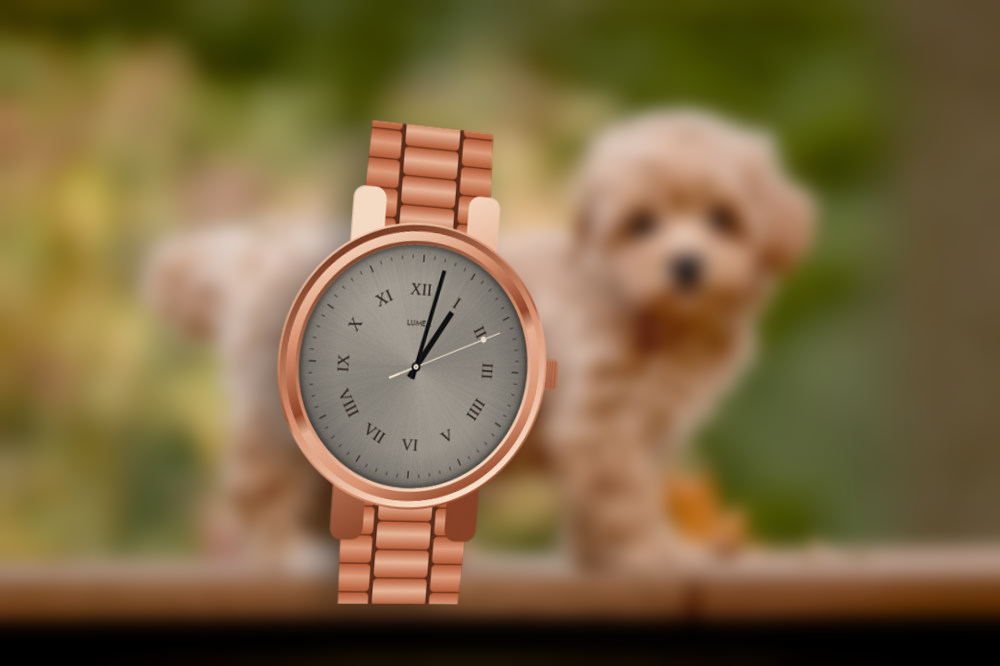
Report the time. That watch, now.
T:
1:02:11
